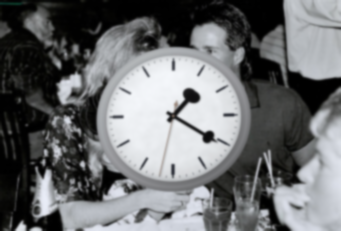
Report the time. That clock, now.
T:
1:20:32
